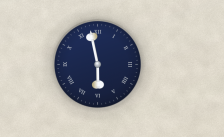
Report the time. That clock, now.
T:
5:58
